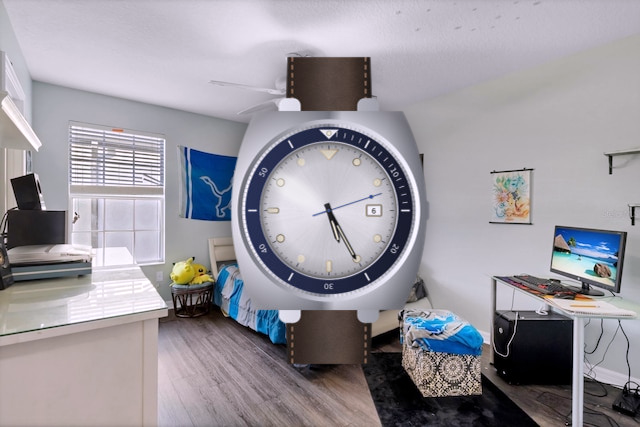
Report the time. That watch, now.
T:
5:25:12
